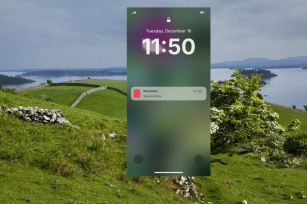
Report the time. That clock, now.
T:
11:50
